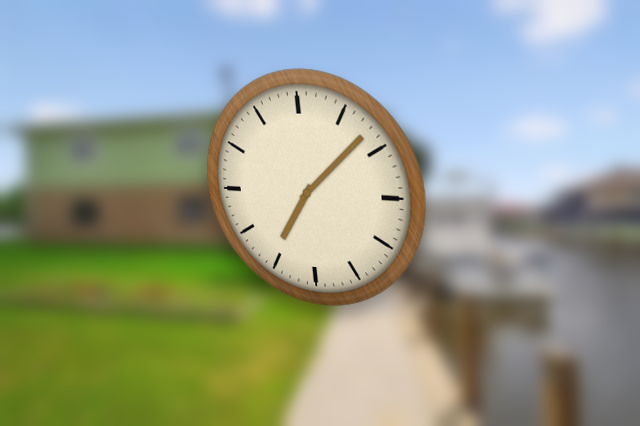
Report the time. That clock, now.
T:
7:08
